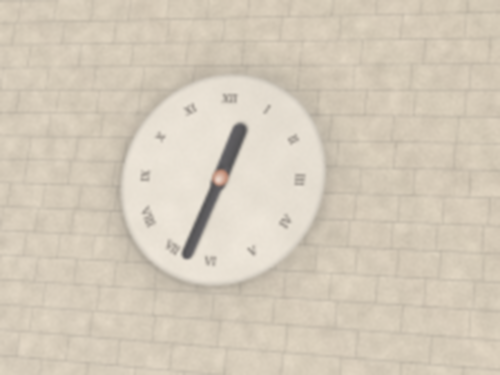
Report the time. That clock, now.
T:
12:33
